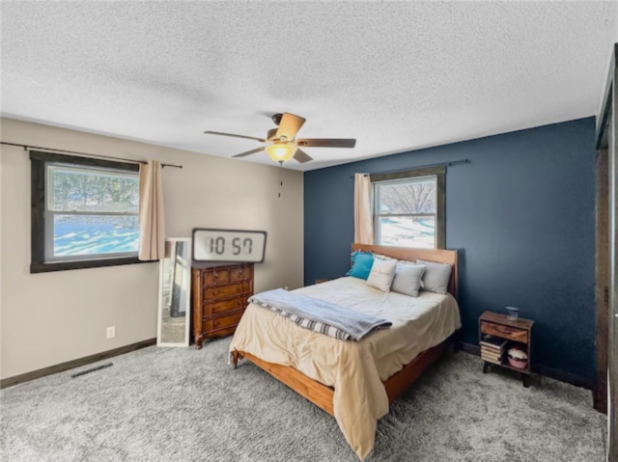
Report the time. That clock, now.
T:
10:57
